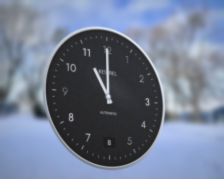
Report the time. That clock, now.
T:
11:00
